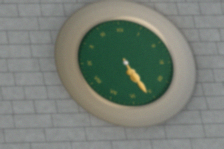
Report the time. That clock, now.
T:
5:26
